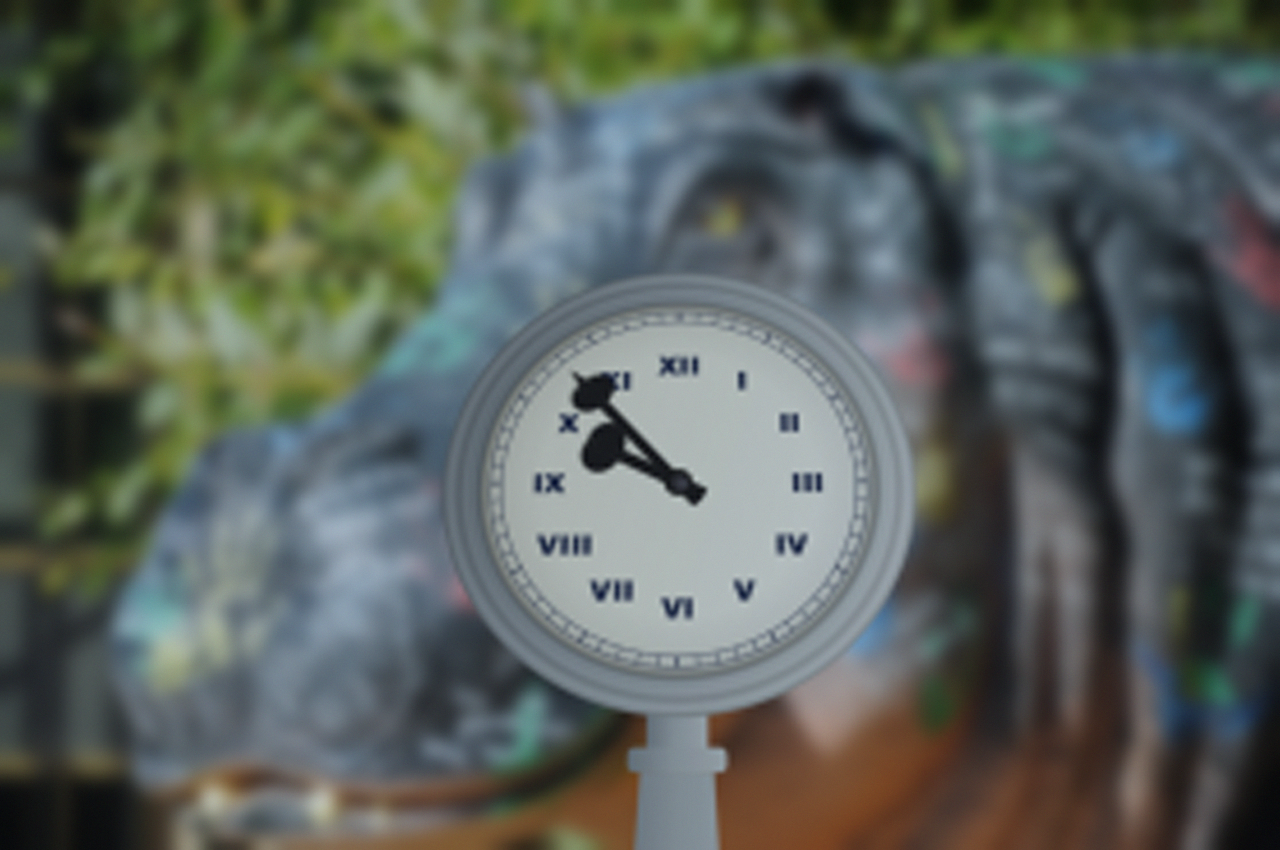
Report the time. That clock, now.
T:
9:53
